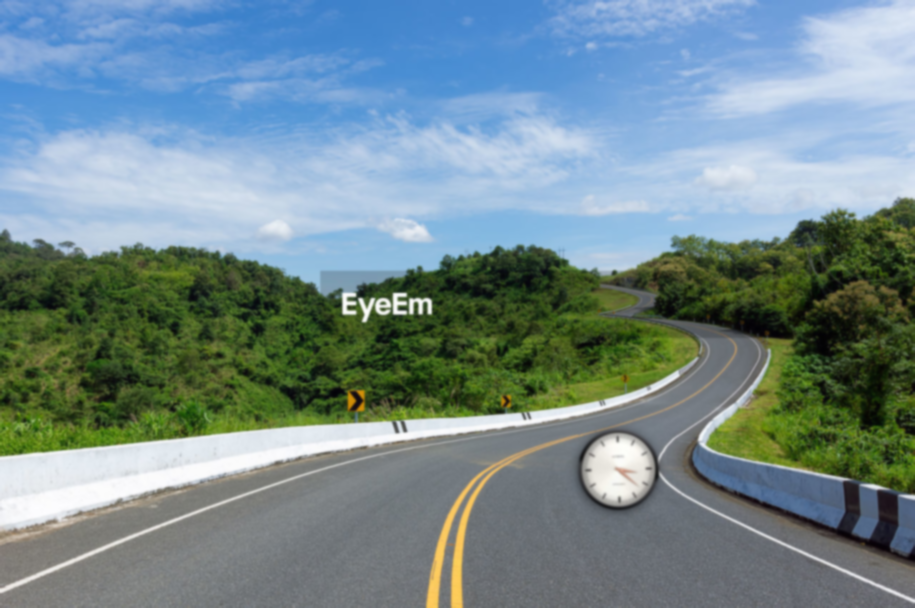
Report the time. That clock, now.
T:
3:22
